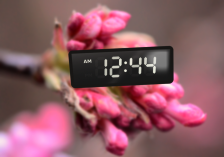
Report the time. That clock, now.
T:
12:44
